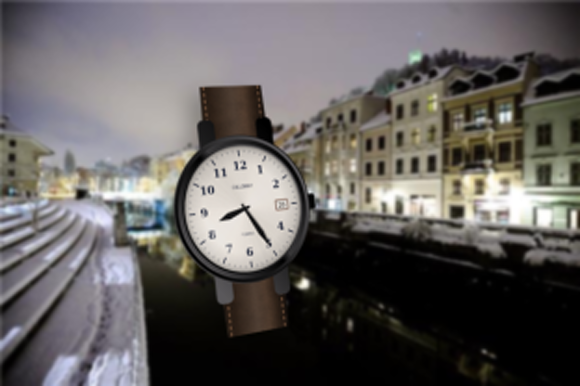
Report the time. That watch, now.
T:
8:25
